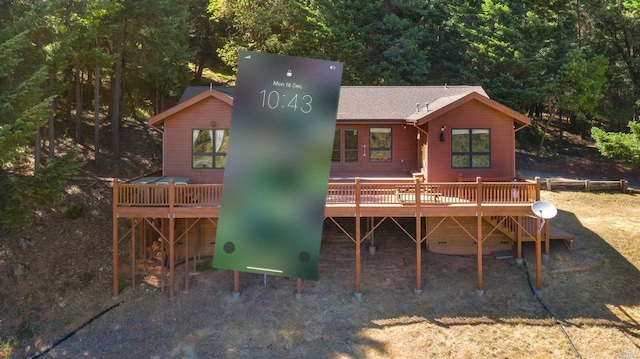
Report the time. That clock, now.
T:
10:43
